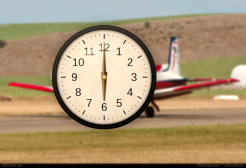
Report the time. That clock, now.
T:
6:00
